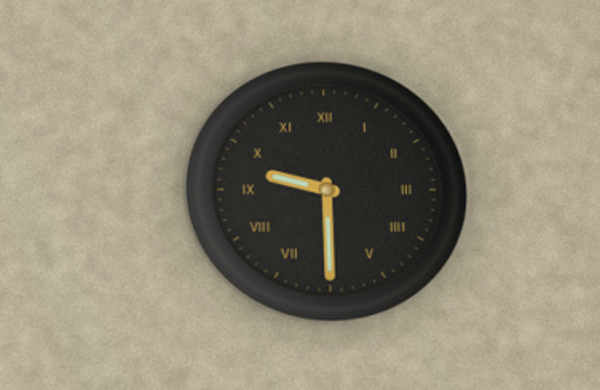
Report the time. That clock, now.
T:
9:30
